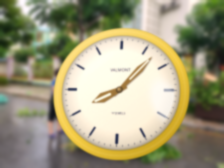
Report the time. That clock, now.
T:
8:07
